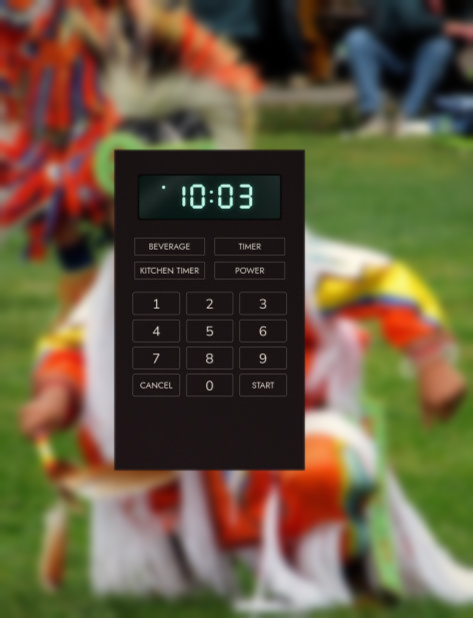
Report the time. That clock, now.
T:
10:03
